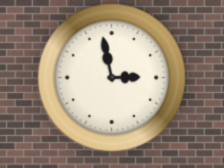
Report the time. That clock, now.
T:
2:58
